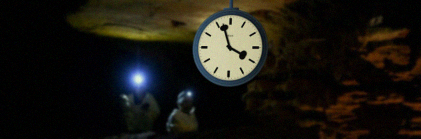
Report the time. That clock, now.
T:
3:57
